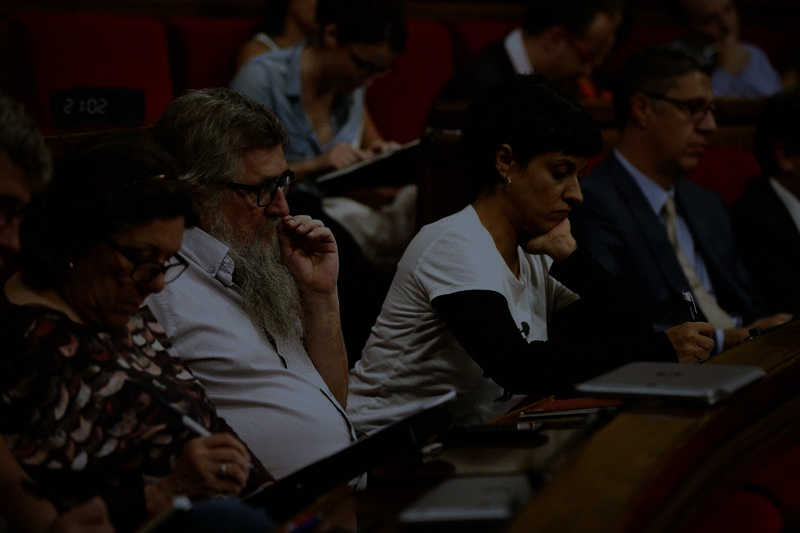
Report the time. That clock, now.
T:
21:02
